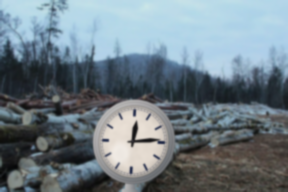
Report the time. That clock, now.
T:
12:14
